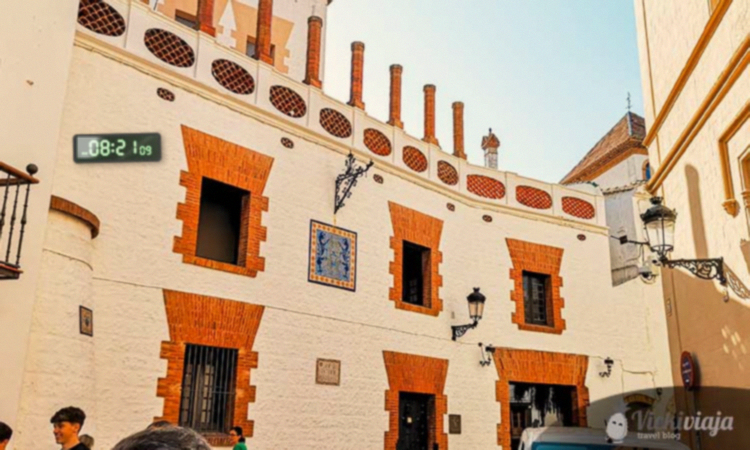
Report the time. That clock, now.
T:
8:21
